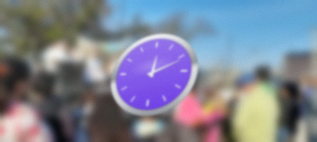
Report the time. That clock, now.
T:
12:11
